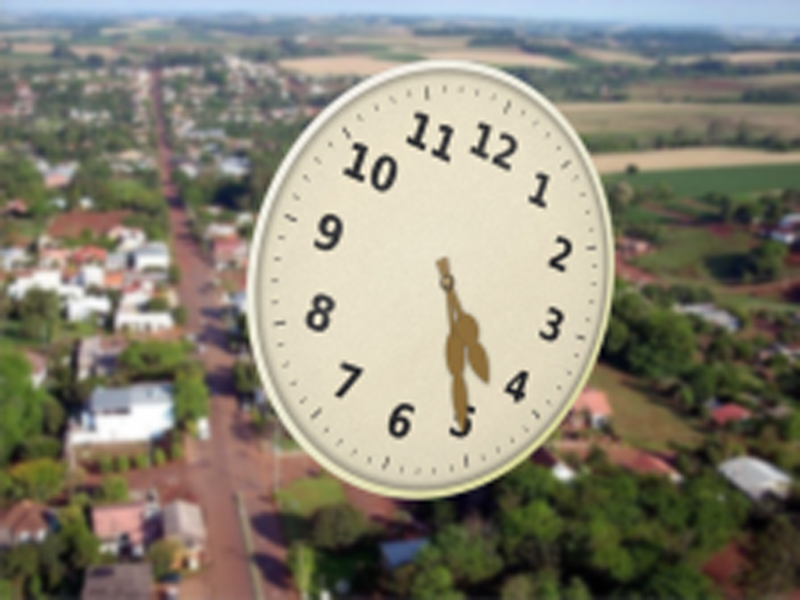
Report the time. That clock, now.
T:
4:25
